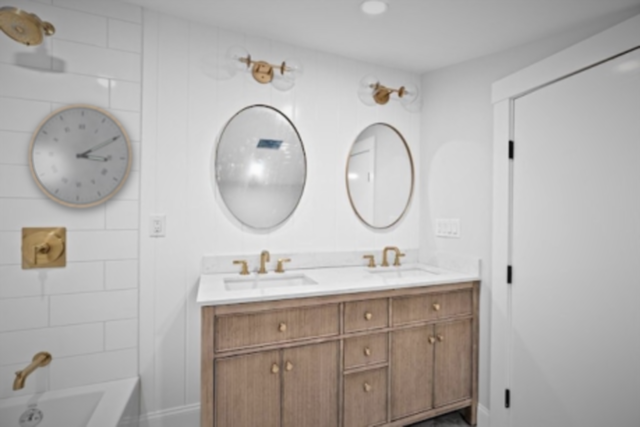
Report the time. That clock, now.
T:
3:10
